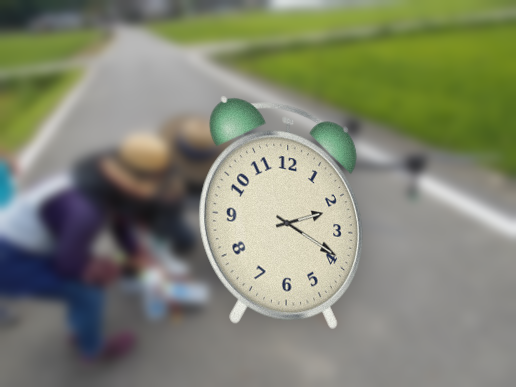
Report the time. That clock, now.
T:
2:19
